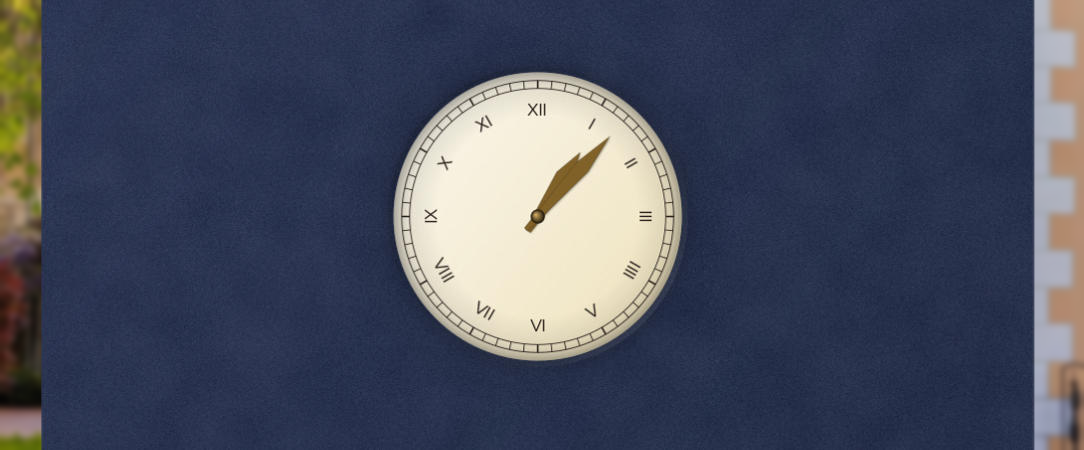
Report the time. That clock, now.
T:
1:07
